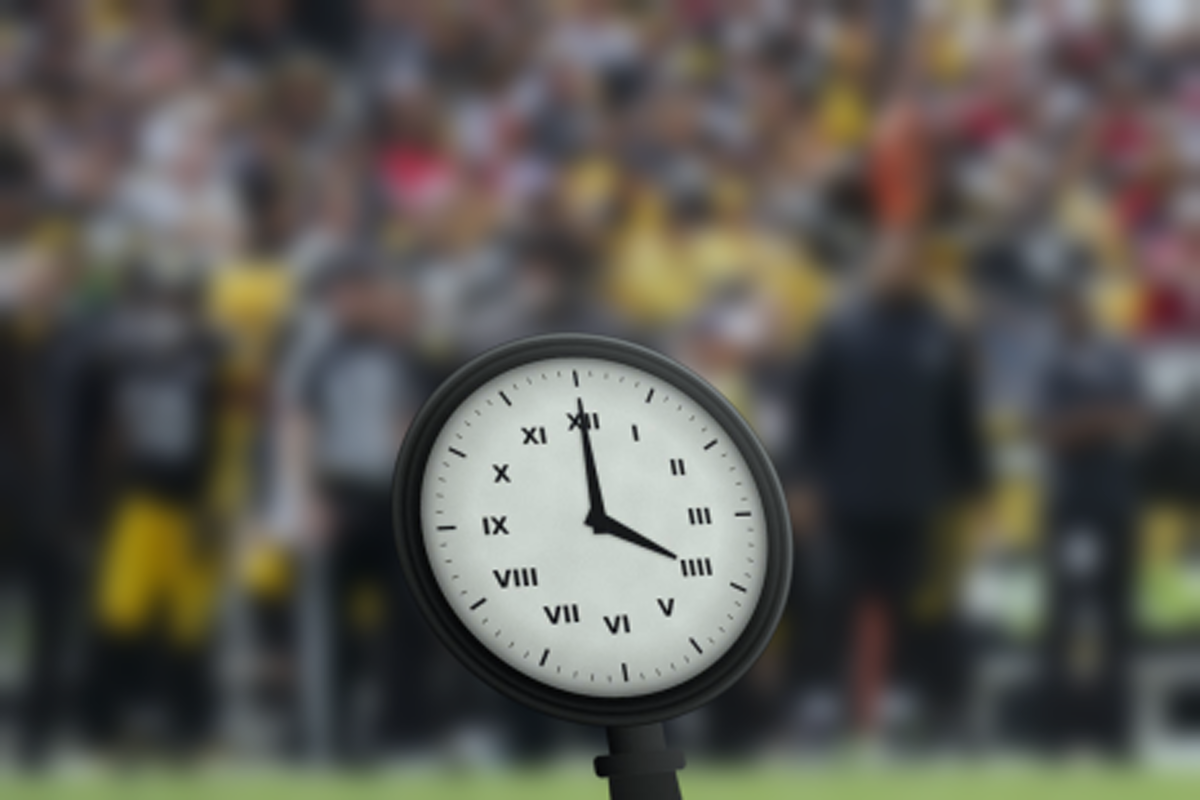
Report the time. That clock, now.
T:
4:00
